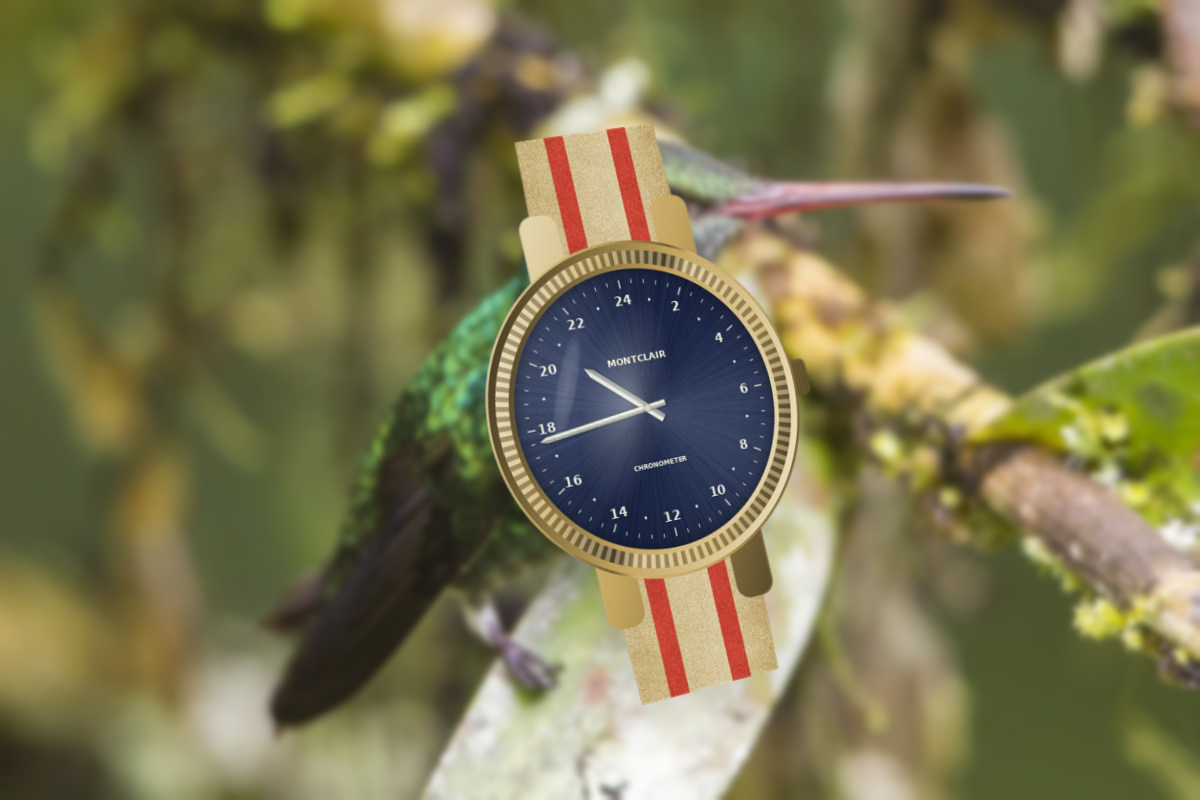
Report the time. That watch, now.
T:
20:44
